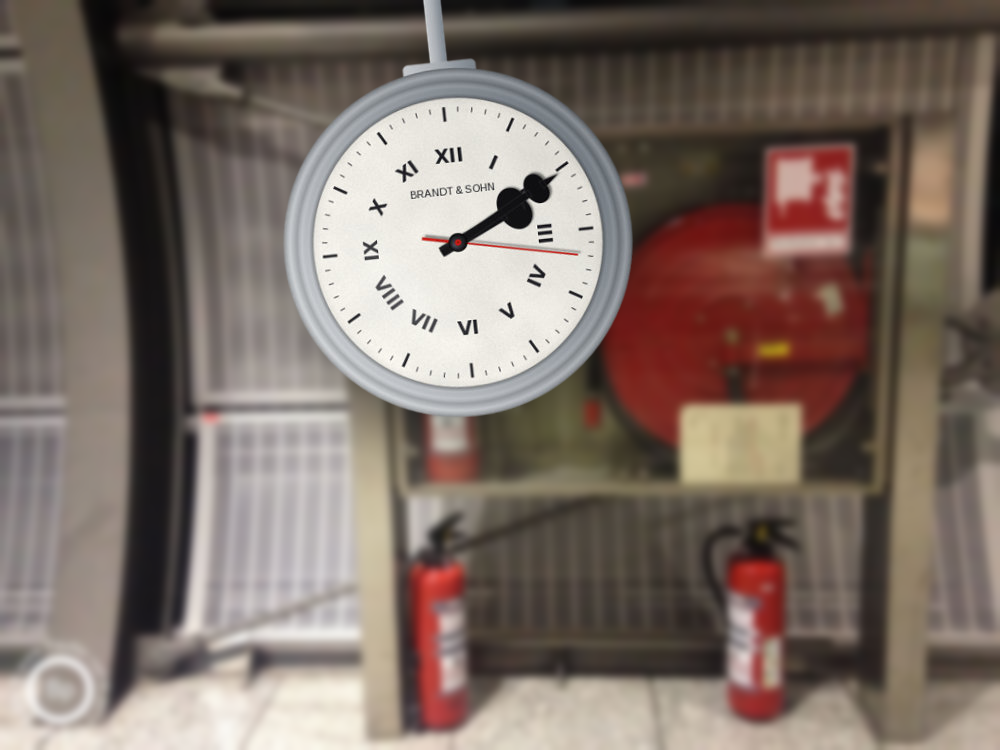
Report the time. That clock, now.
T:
2:10:17
